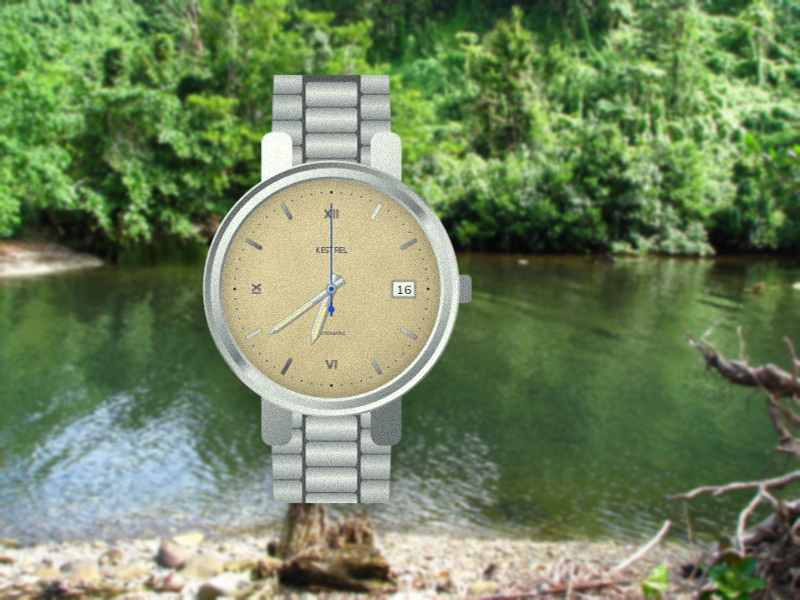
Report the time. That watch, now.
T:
6:39:00
